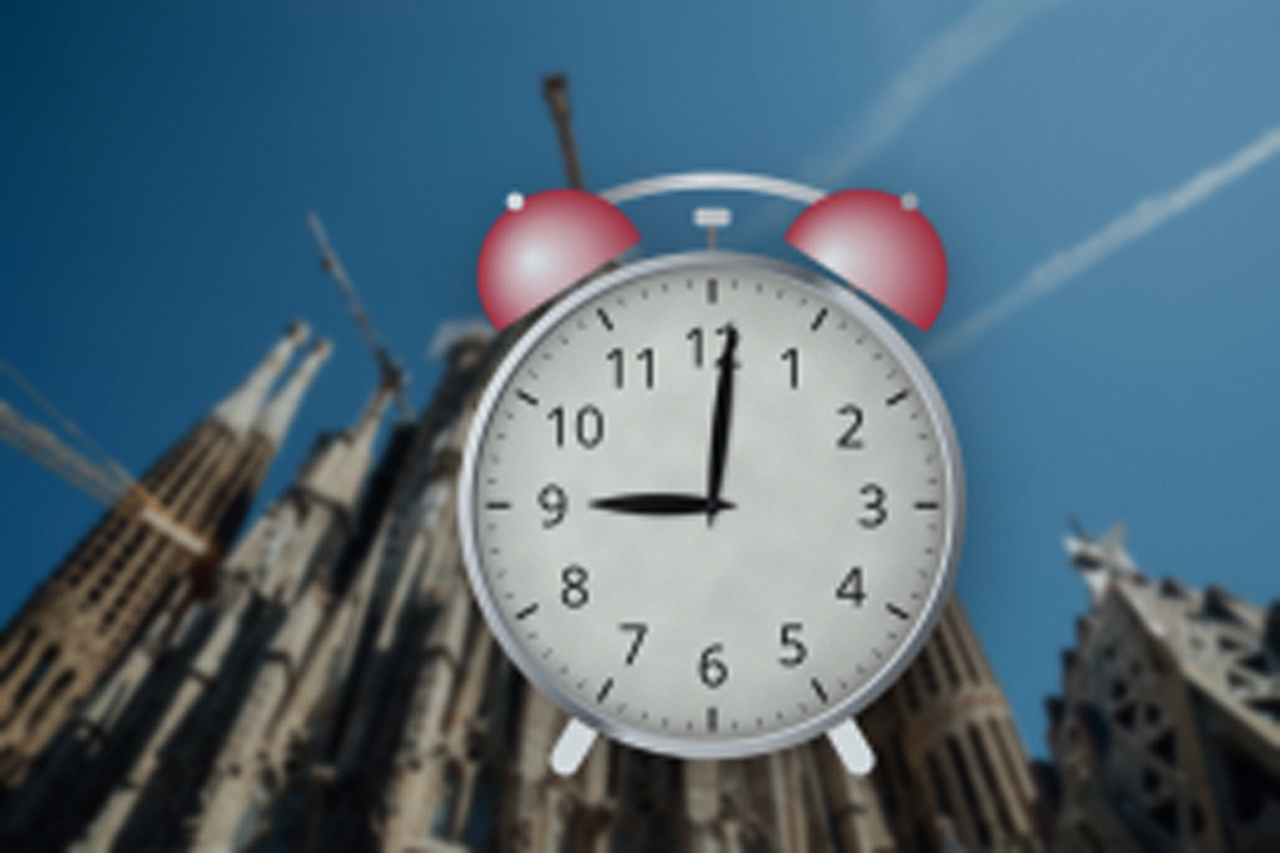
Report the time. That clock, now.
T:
9:01
